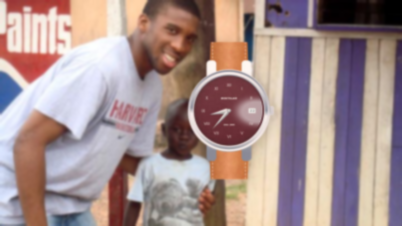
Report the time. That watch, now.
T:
8:37
